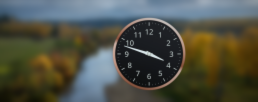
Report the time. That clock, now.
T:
3:48
